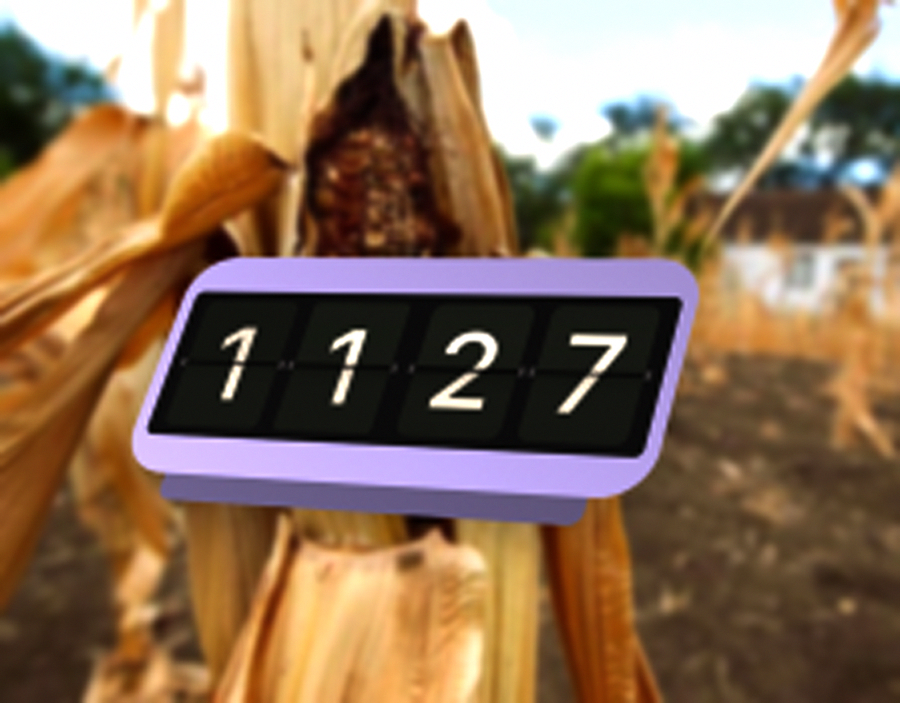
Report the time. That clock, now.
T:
11:27
